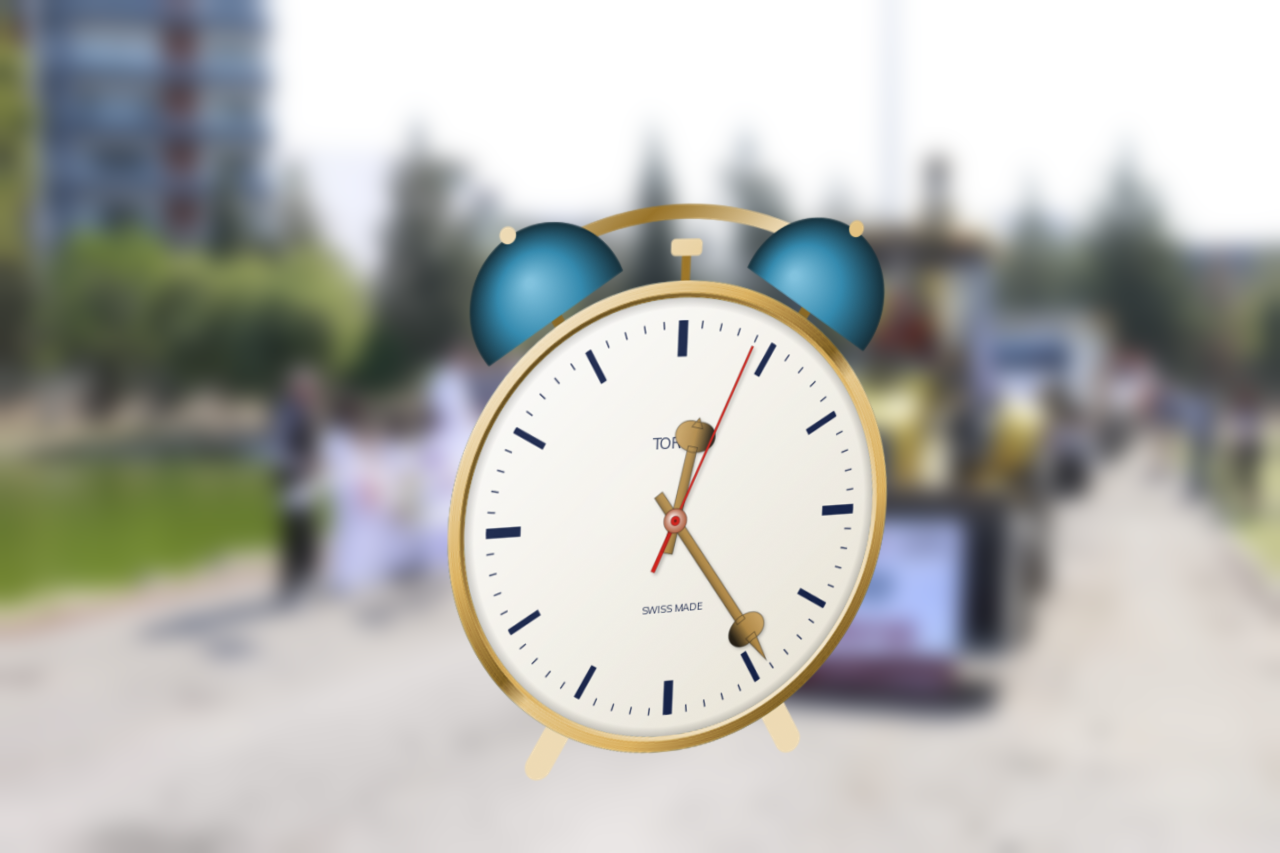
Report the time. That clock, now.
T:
12:24:04
